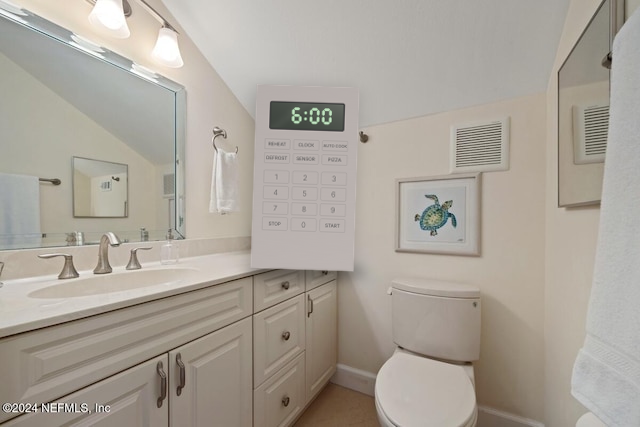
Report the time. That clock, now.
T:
6:00
